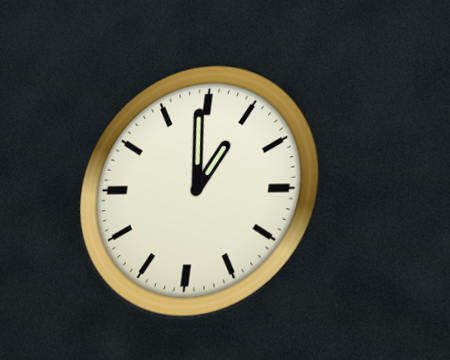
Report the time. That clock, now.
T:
12:59
